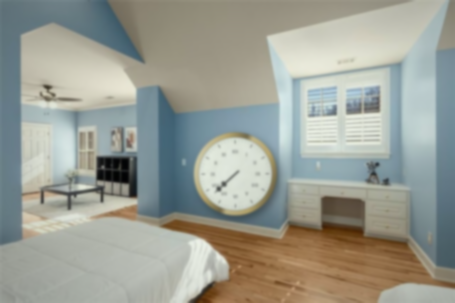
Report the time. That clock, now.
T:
7:38
